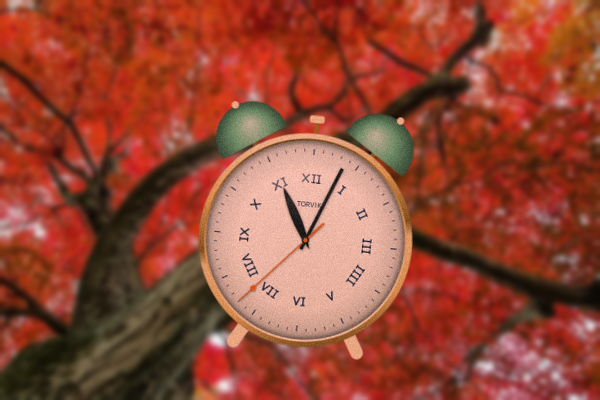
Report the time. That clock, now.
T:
11:03:37
